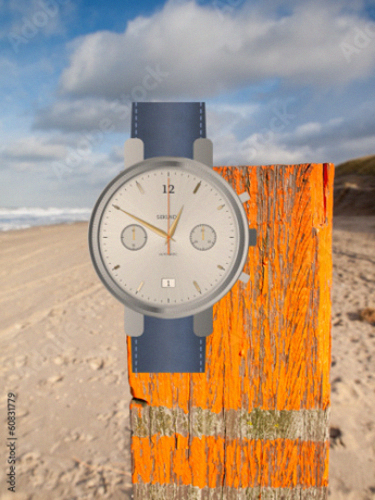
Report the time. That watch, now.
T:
12:50
